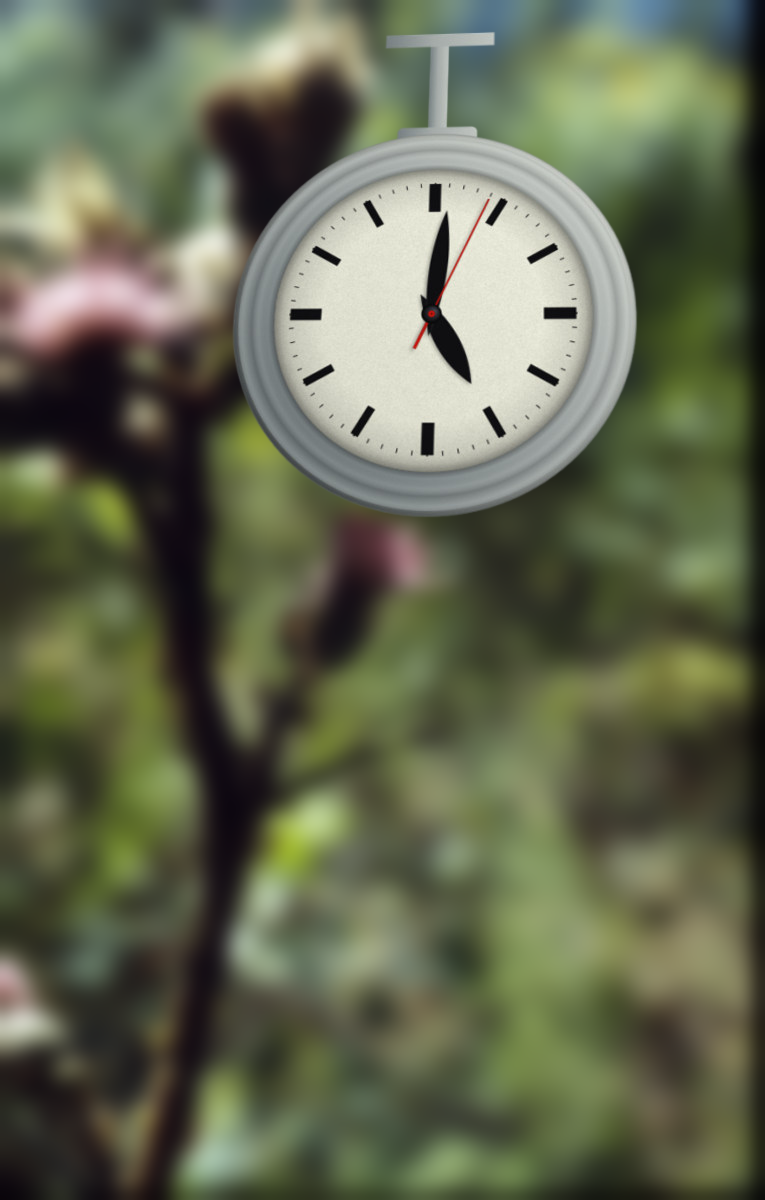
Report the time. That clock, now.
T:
5:01:04
